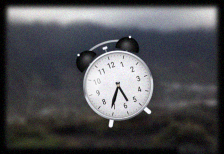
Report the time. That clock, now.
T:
5:36
